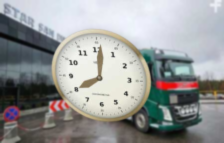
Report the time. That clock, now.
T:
8:01
